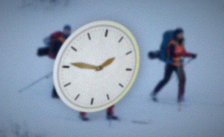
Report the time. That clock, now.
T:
1:46
